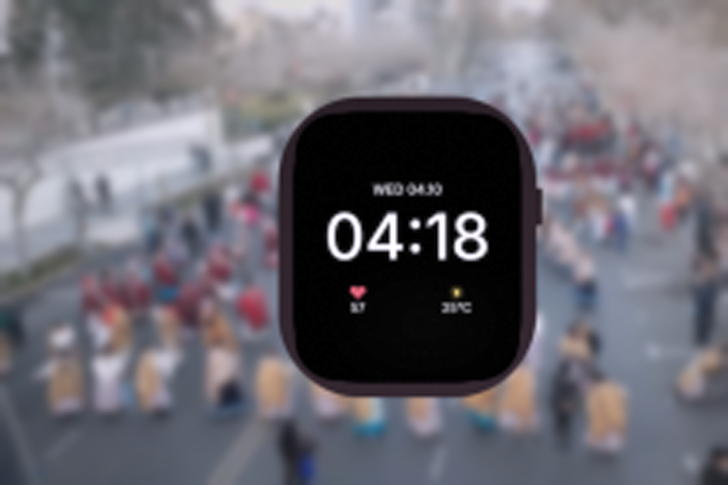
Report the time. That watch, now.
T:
4:18
